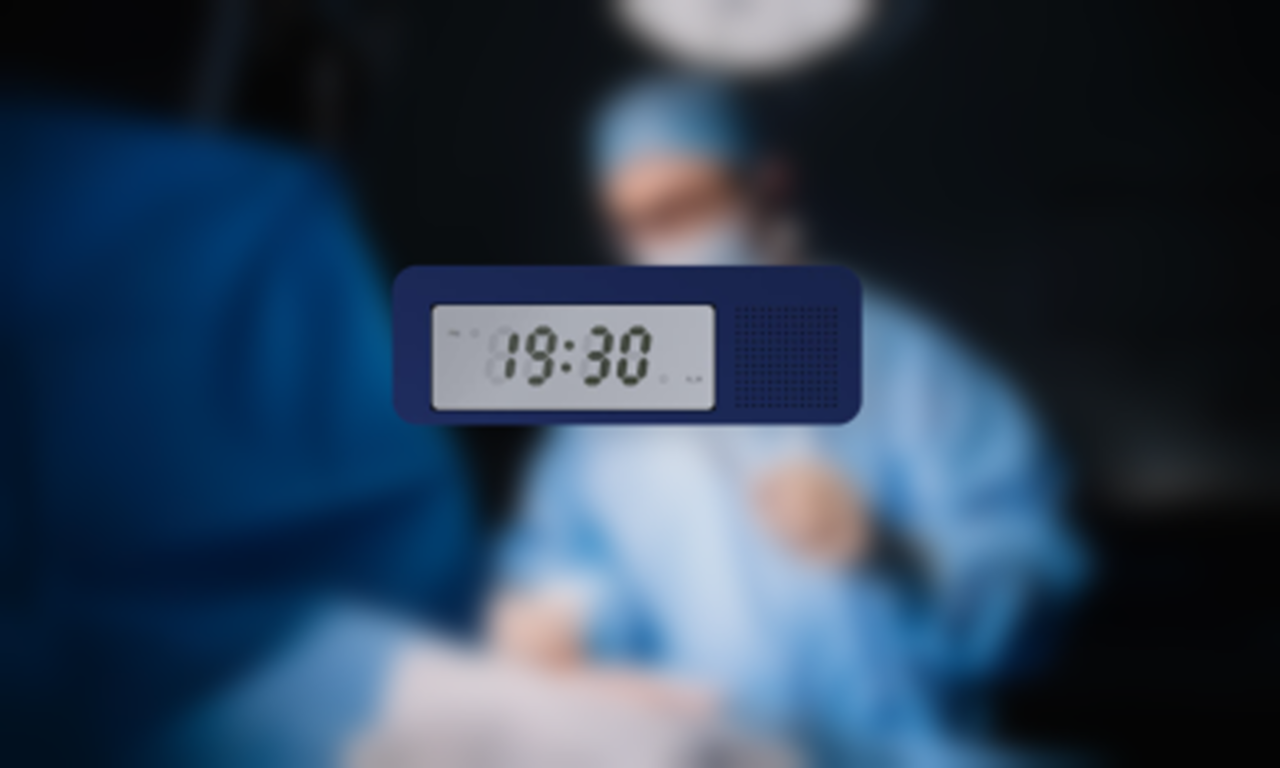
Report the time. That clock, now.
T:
19:30
